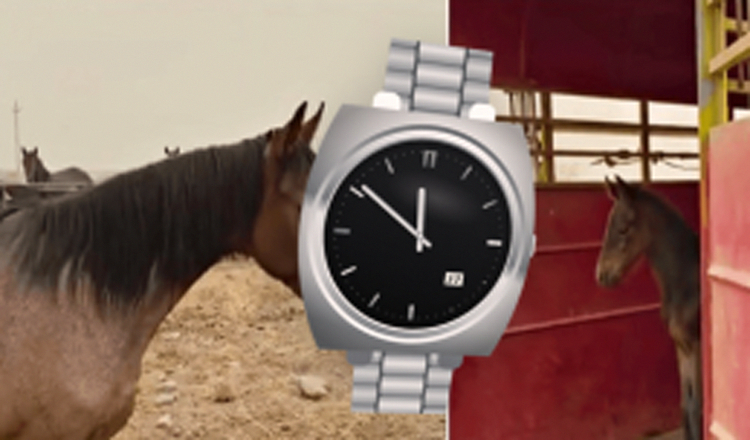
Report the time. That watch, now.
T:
11:51
